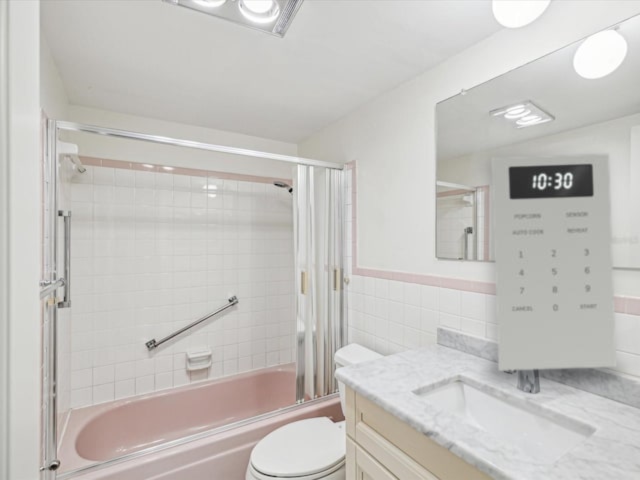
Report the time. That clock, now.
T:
10:30
